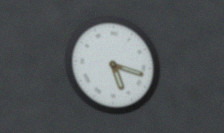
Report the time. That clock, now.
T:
5:17
